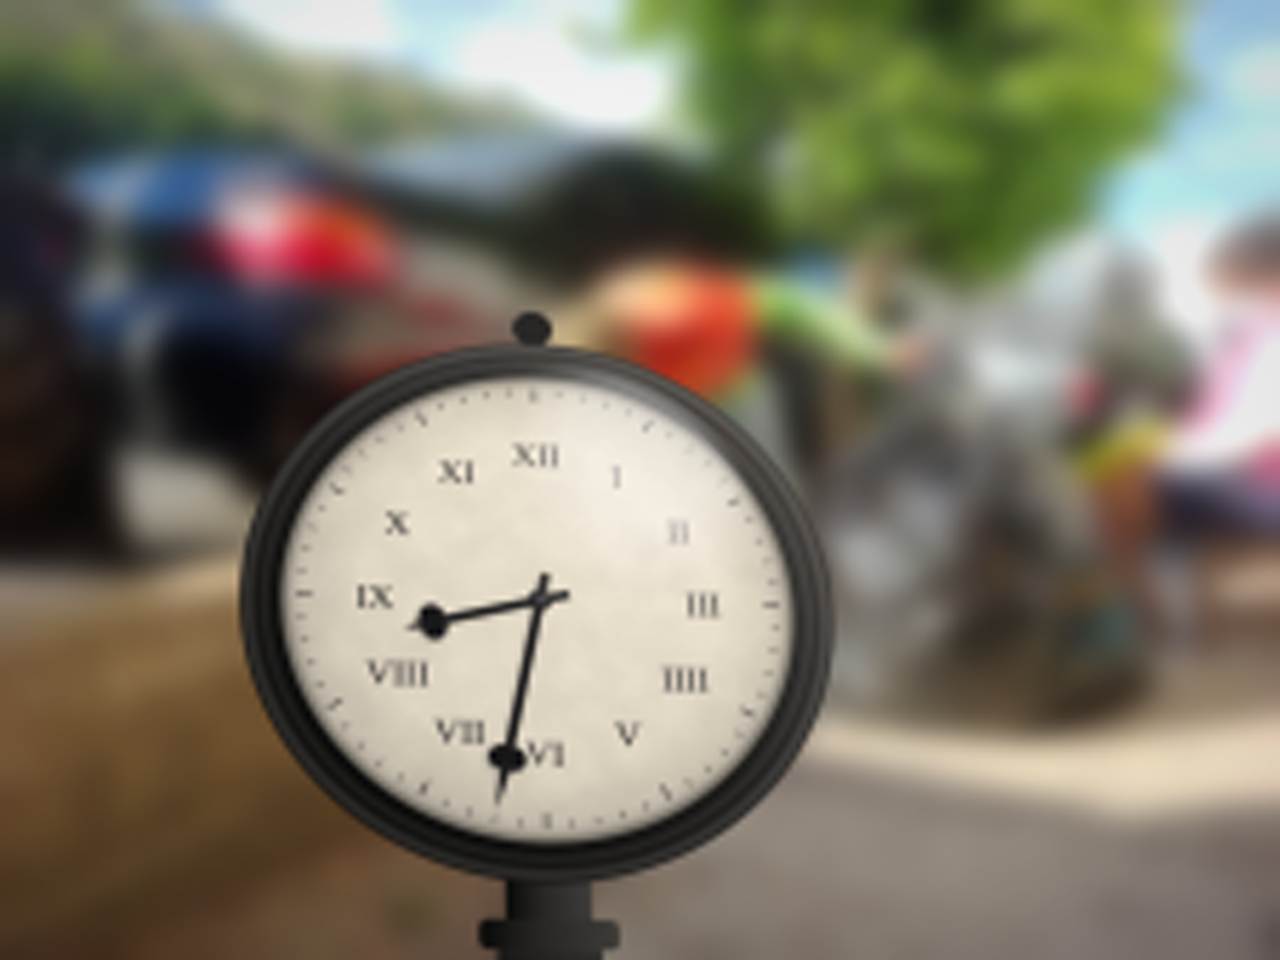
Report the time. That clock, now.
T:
8:32
